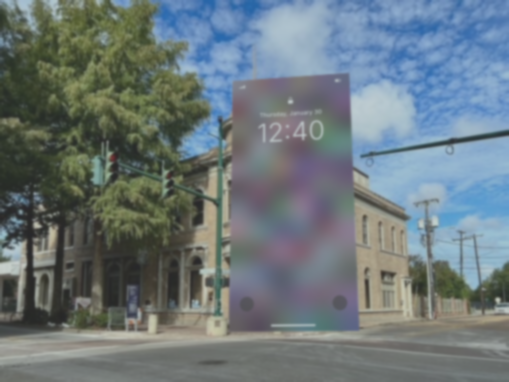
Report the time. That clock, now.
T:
12:40
